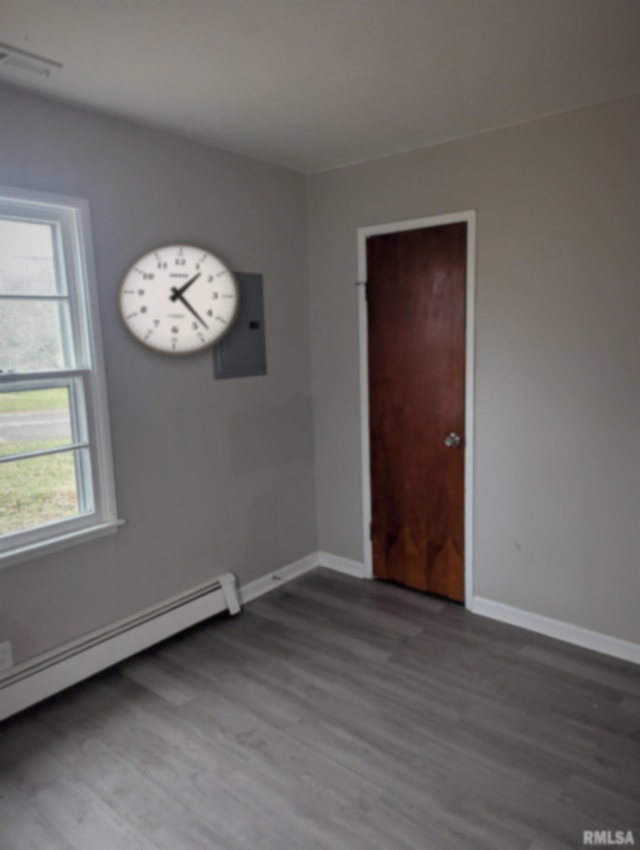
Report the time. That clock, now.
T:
1:23
